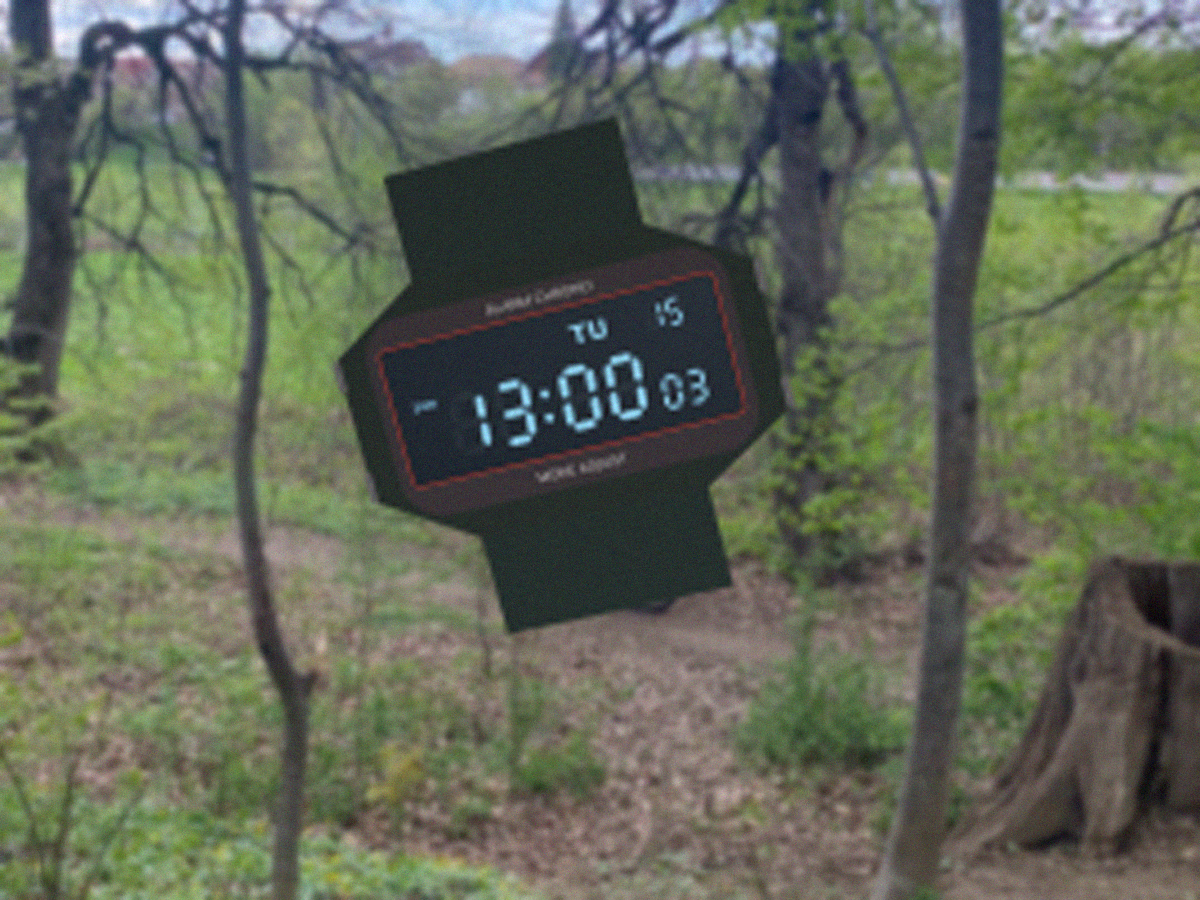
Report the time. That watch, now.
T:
13:00:03
